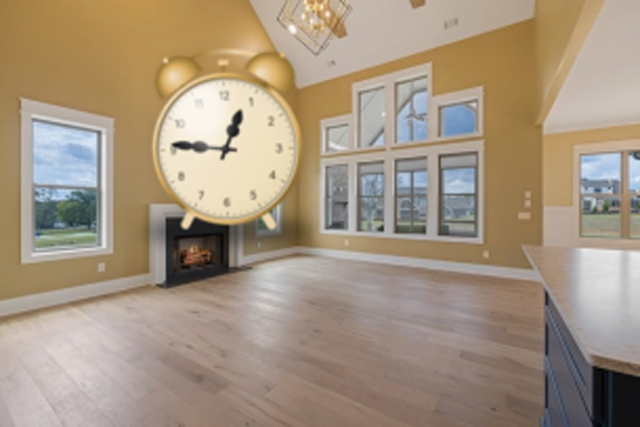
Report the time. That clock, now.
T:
12:46
